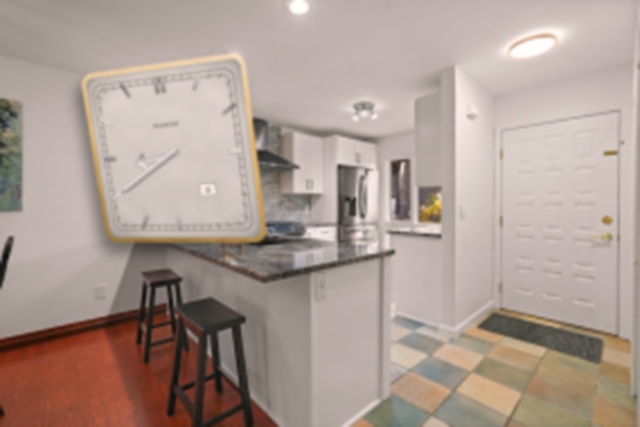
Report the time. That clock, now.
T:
8:40
